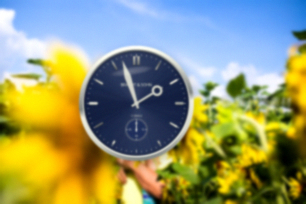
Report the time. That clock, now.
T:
1:57
